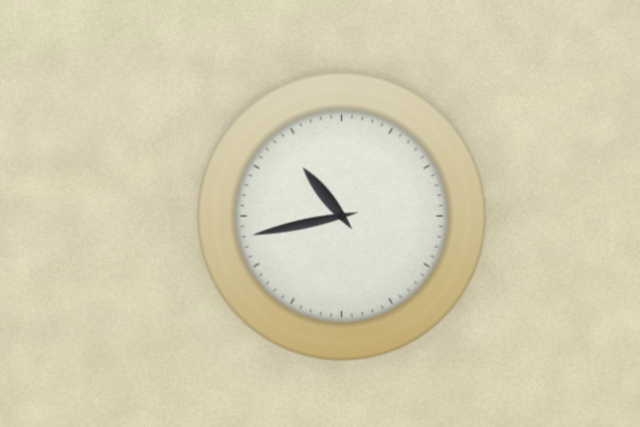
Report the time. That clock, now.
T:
10:43
